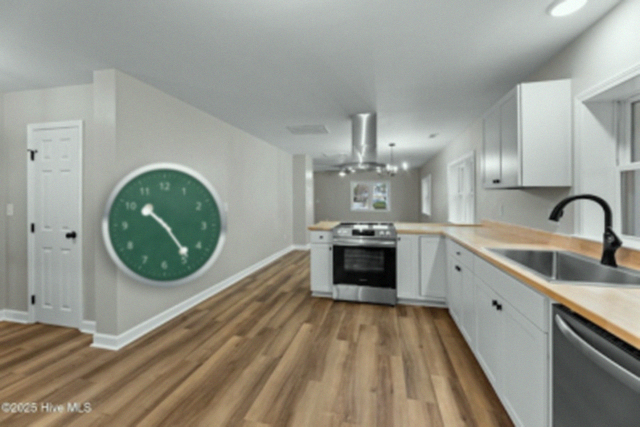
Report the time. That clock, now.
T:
10:24
